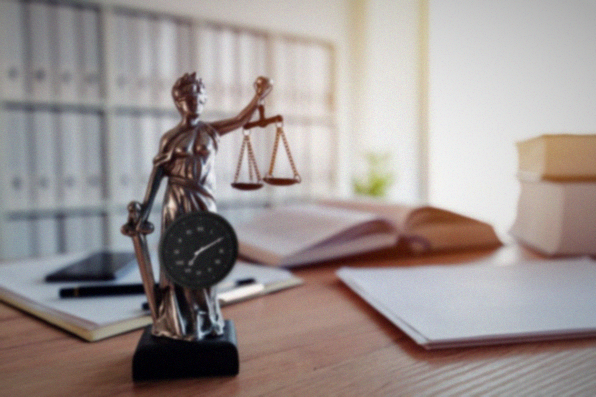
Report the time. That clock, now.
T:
7:10
